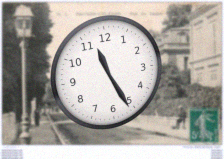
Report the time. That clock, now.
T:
11:26
